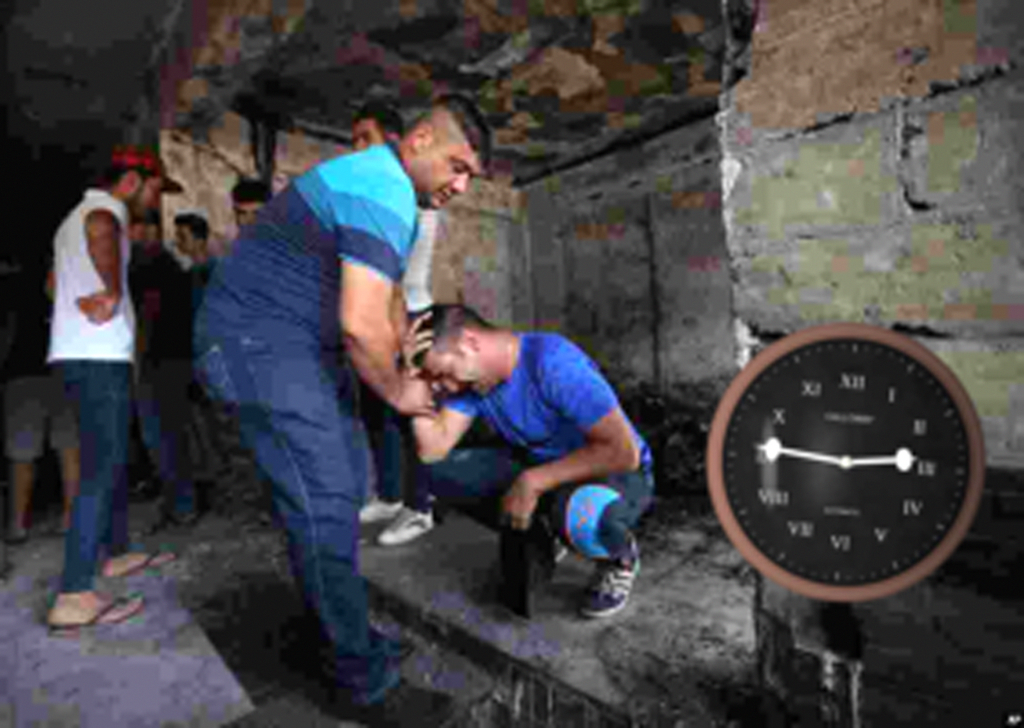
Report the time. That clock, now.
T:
2:46
